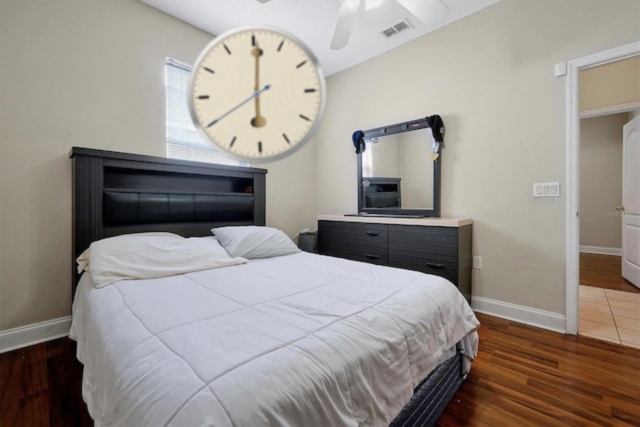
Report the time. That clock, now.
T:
6:00:40
